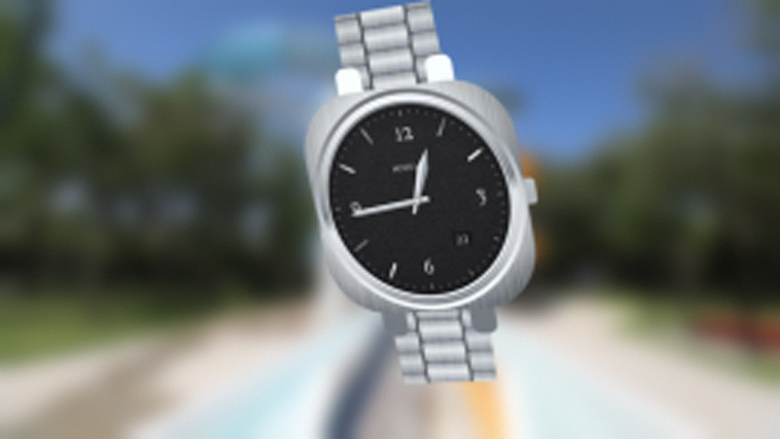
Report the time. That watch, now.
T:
12:44
